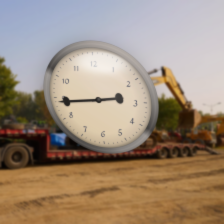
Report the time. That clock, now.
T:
2:44
